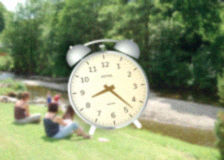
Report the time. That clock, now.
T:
8:23
